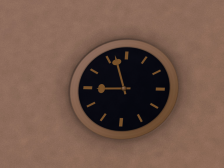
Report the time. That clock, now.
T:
8:57
